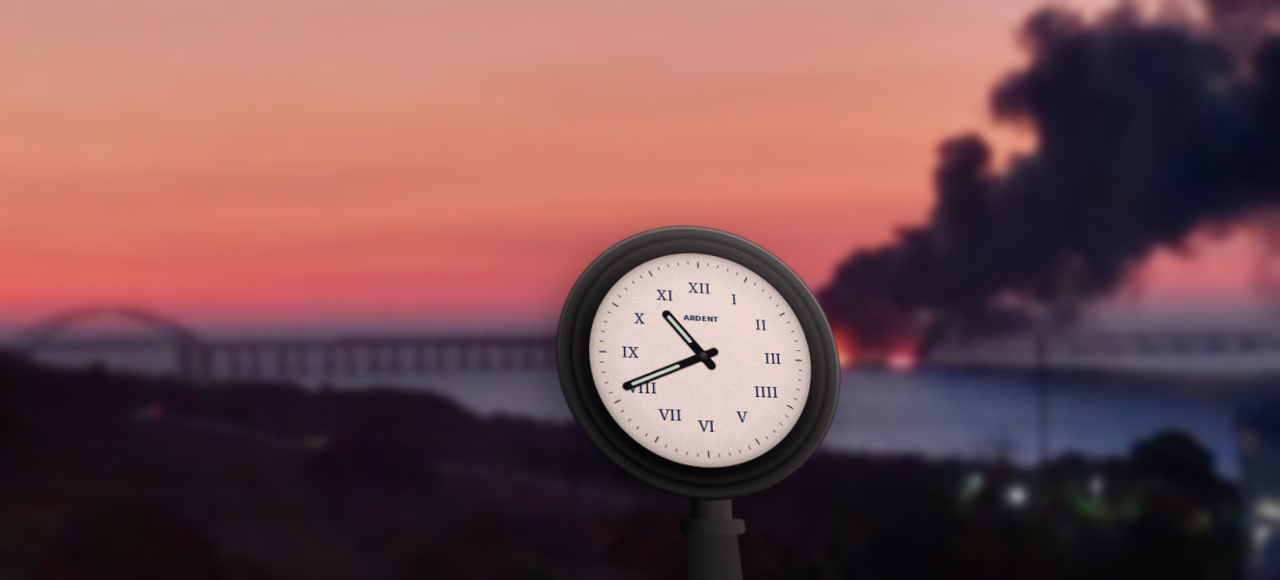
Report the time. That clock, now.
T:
10:41
